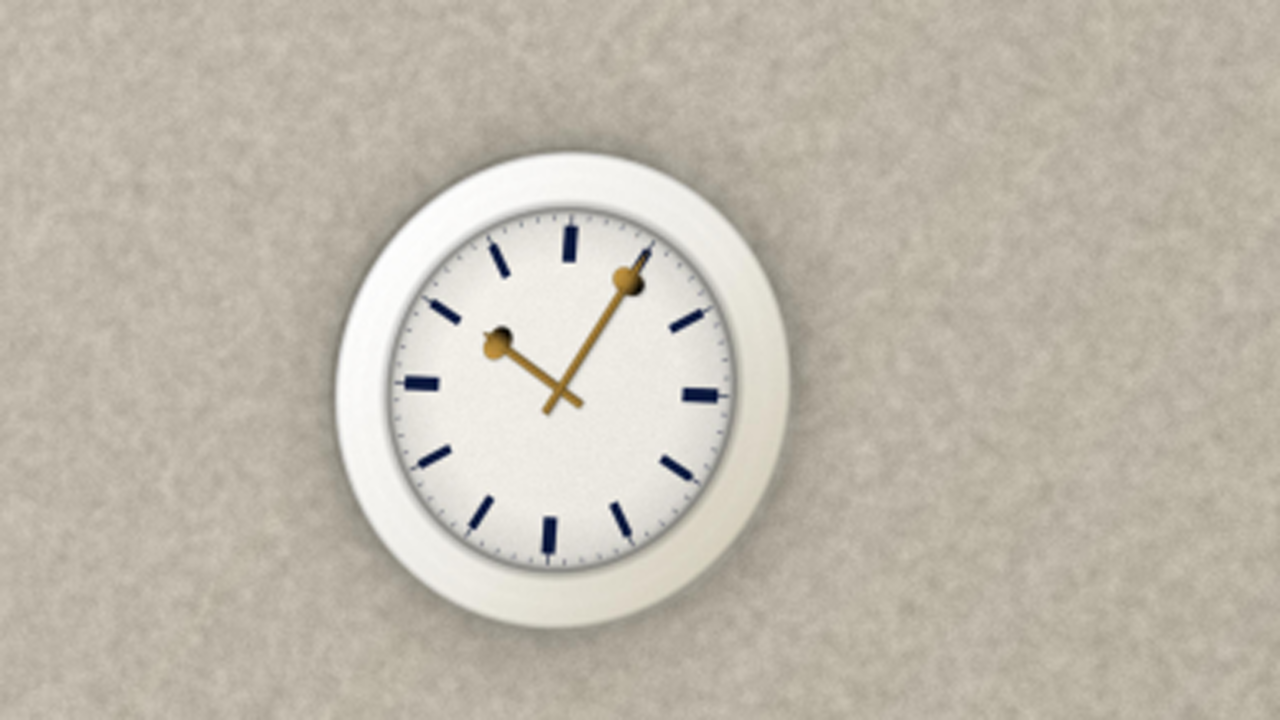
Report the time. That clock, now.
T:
10:05
